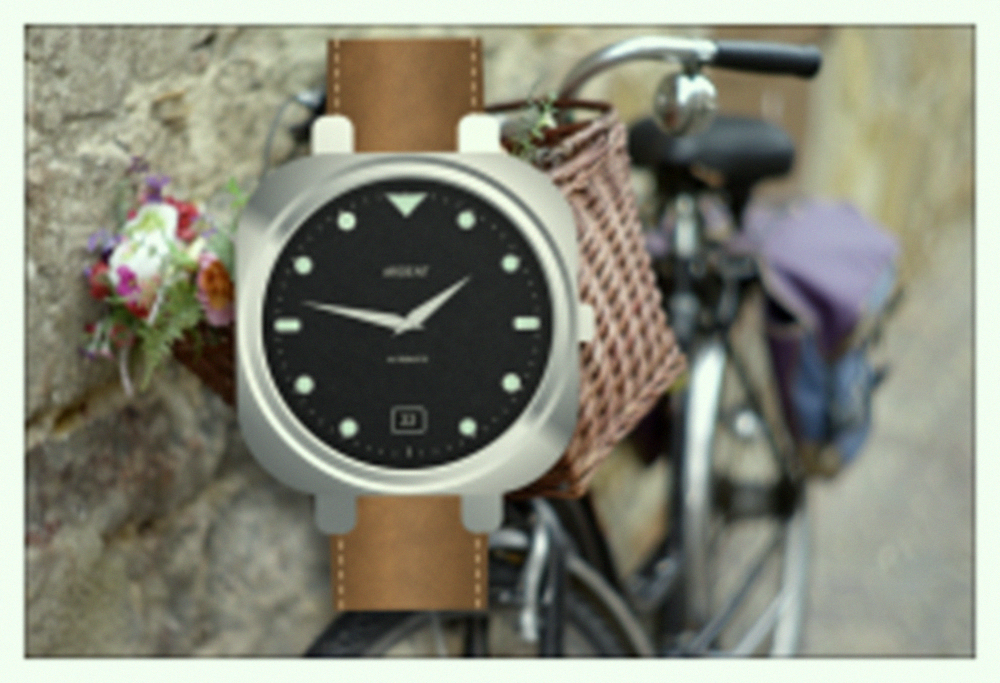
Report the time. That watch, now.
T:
1:47
